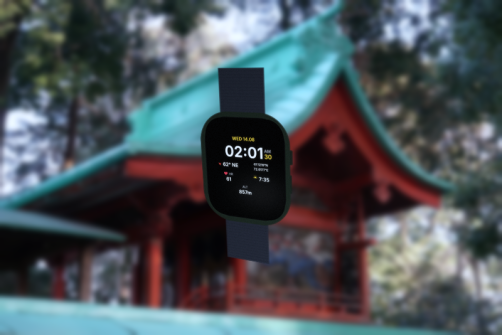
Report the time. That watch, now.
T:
2:01
